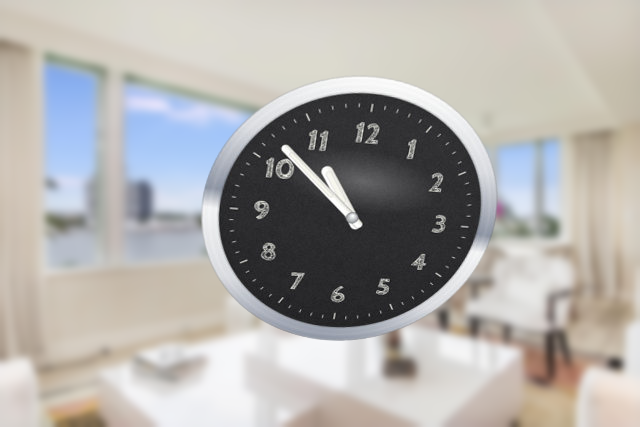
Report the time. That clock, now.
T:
10:52
